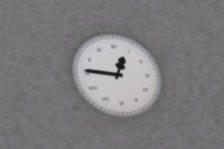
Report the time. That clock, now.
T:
12:46
